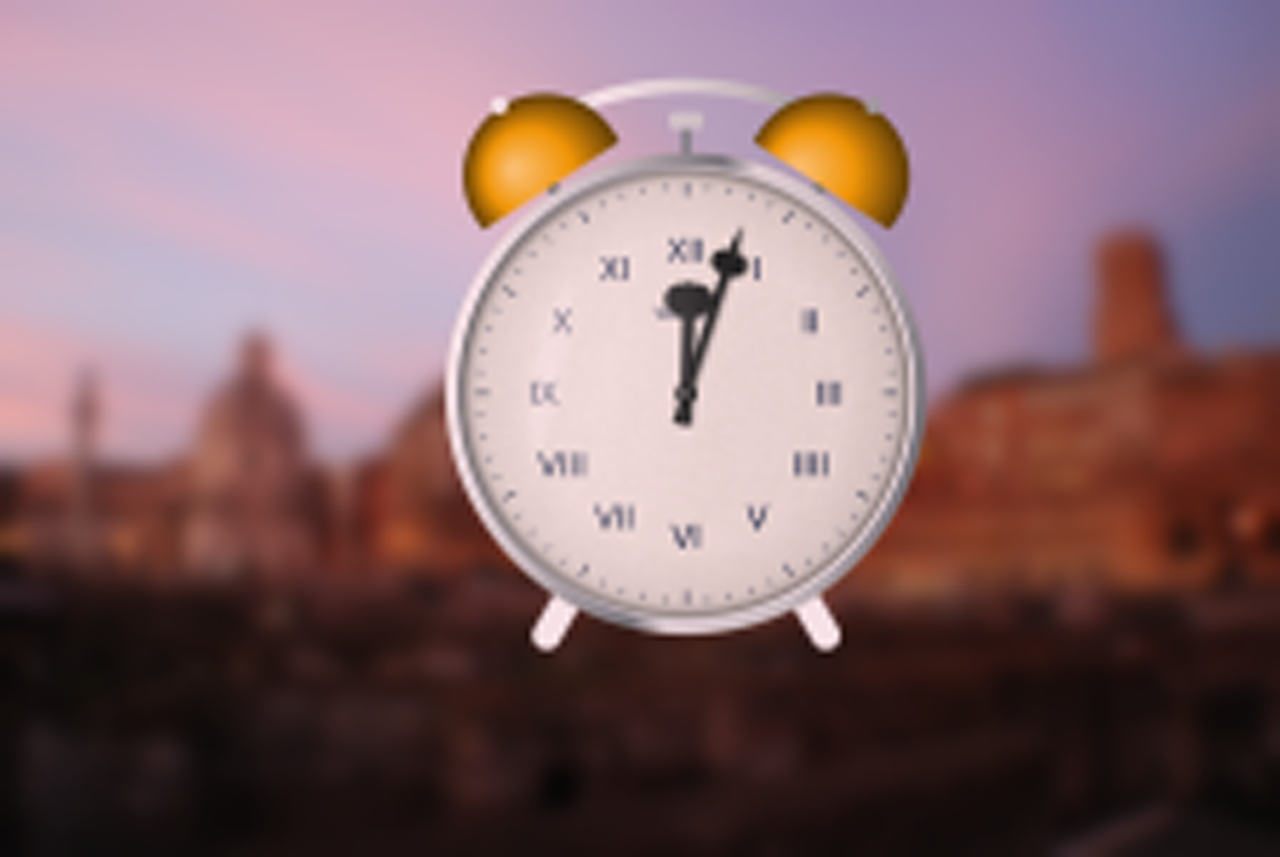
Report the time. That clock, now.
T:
12:03
